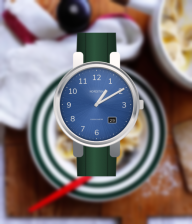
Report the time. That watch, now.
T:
1:10
